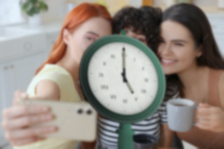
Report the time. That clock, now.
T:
5:00
